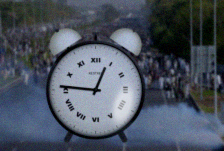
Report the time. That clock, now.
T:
12:46
